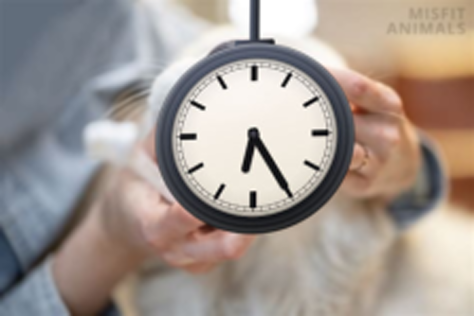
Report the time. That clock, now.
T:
6:25
